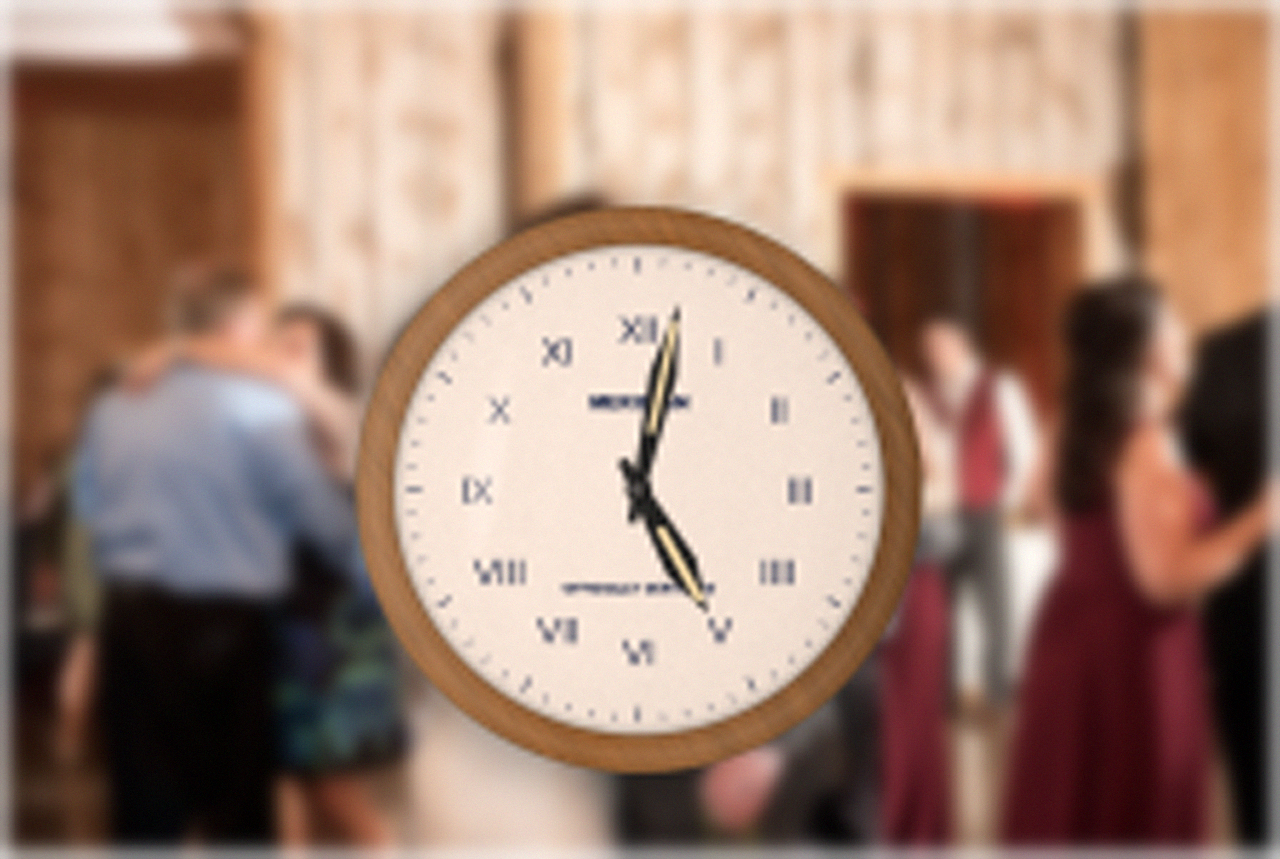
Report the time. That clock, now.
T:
5:02
